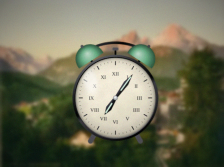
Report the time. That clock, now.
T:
7:06
